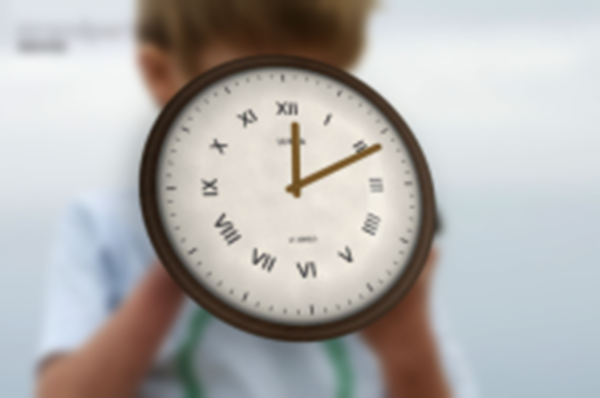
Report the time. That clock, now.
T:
12:11
